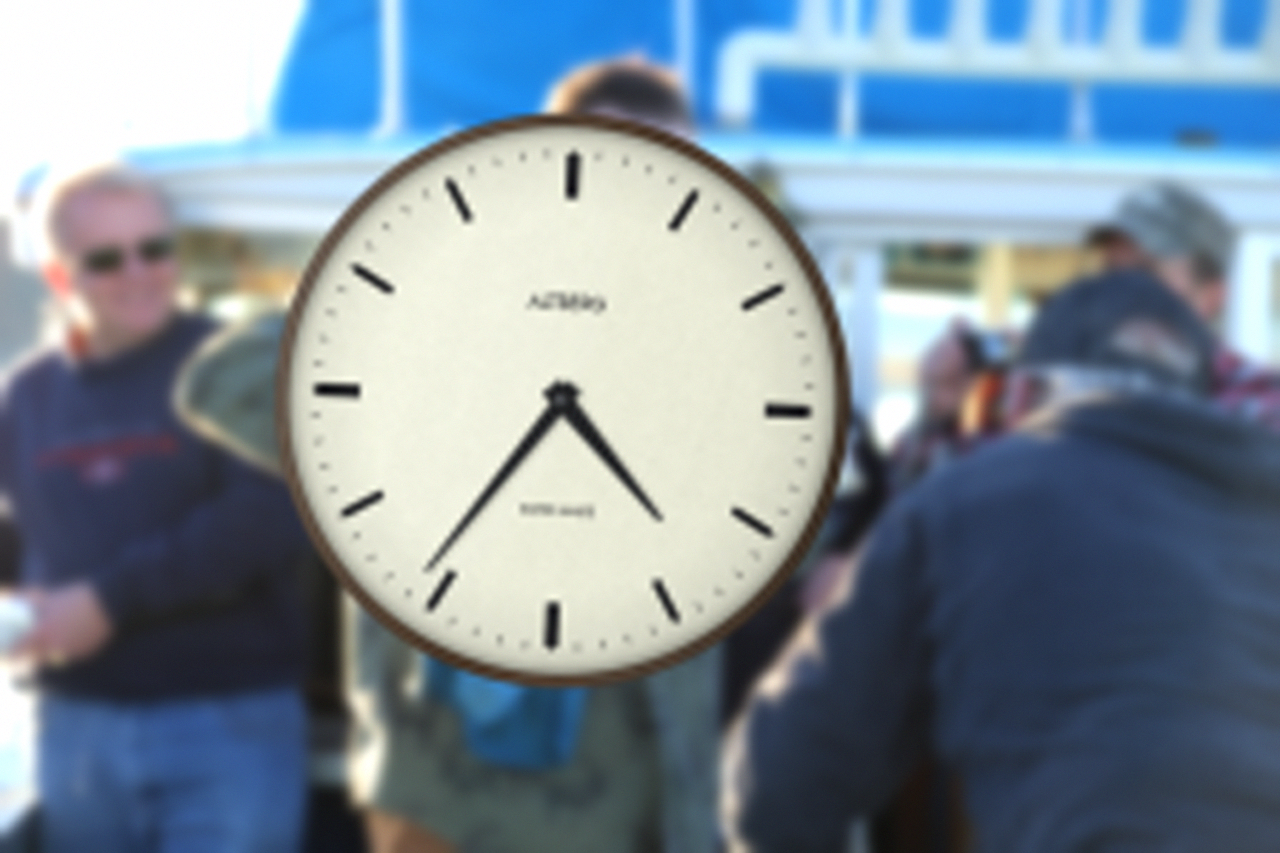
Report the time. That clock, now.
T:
4:36
